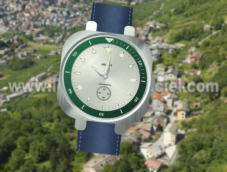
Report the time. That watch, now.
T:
10:01
